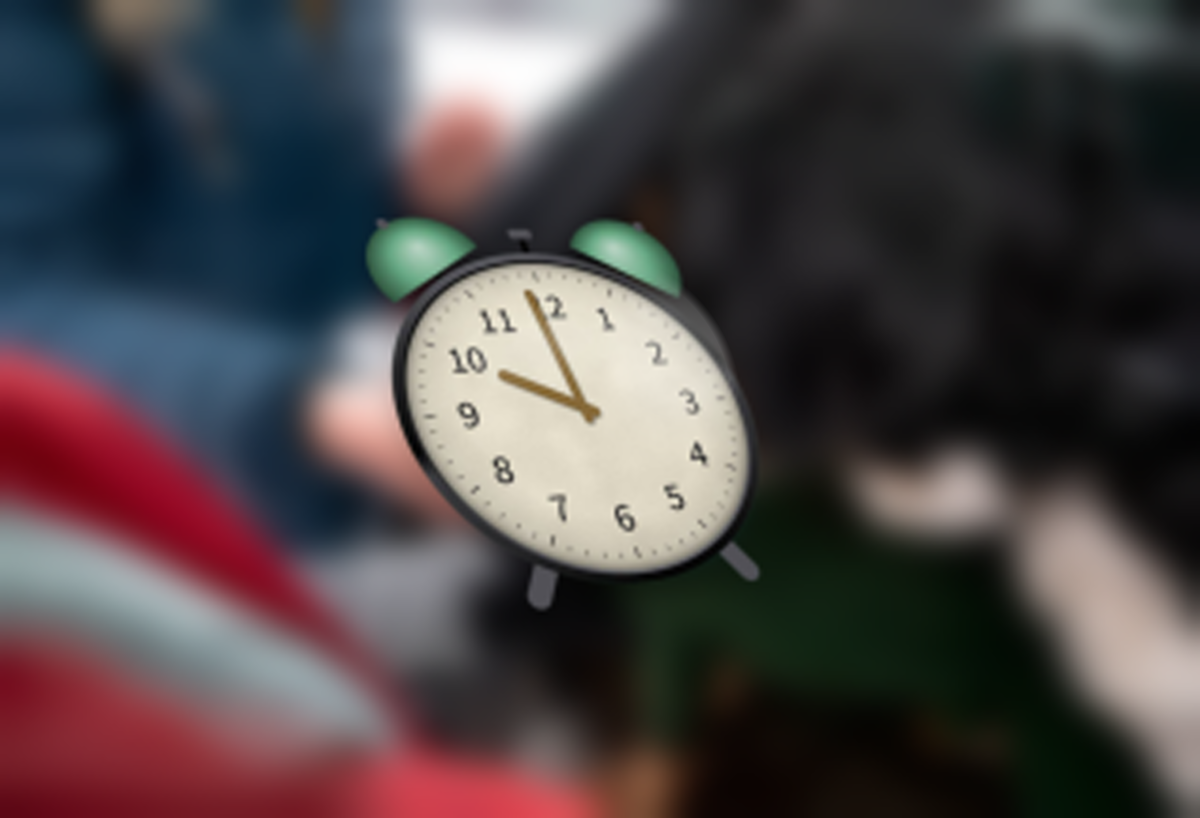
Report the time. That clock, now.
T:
9:59
